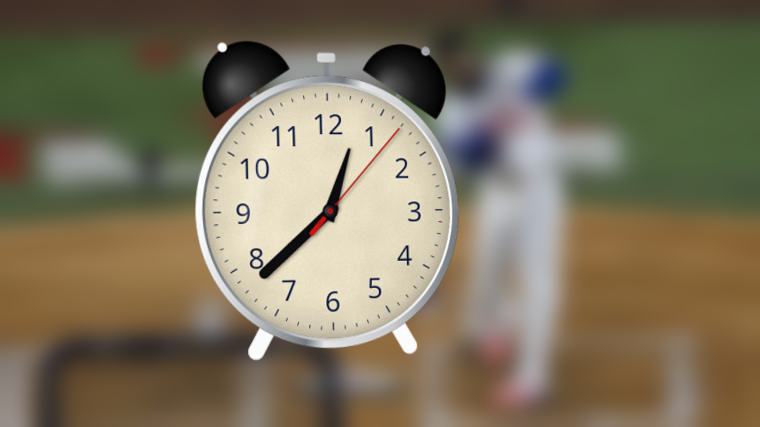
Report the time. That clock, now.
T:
12:38:07
